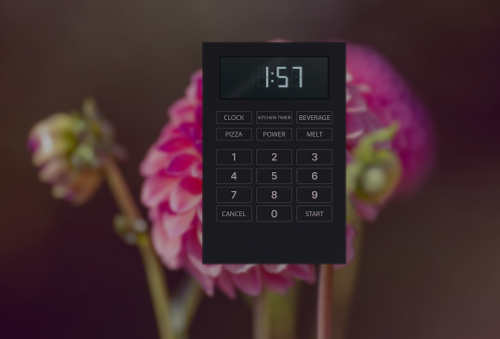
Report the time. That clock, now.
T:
1:57
